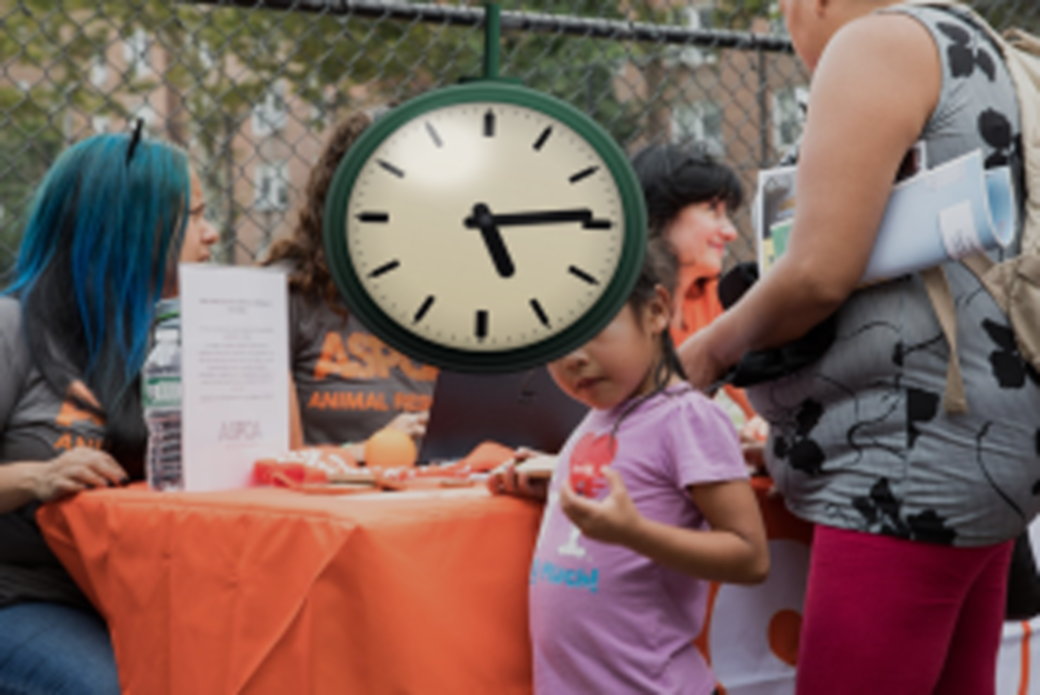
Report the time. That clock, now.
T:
5:14
